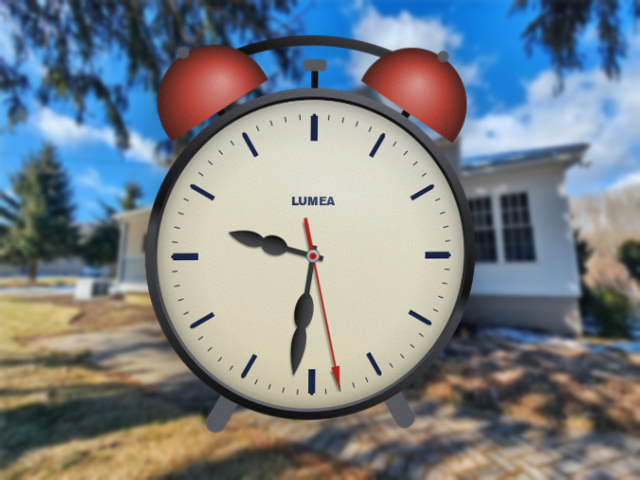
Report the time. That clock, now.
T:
9:31:28
